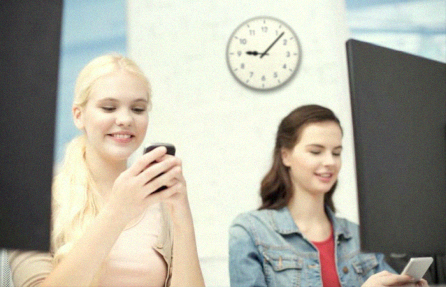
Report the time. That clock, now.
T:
9:07
